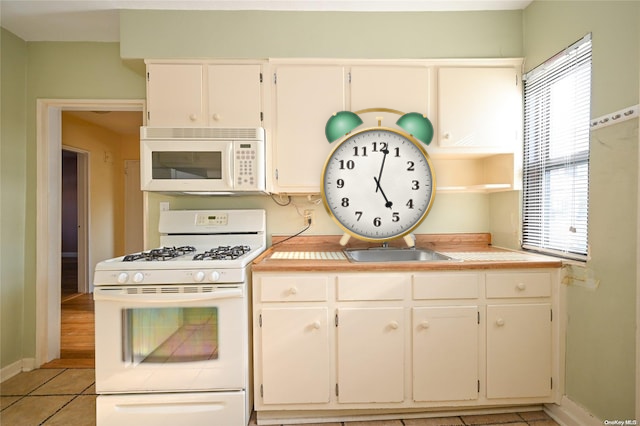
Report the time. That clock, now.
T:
5:02
